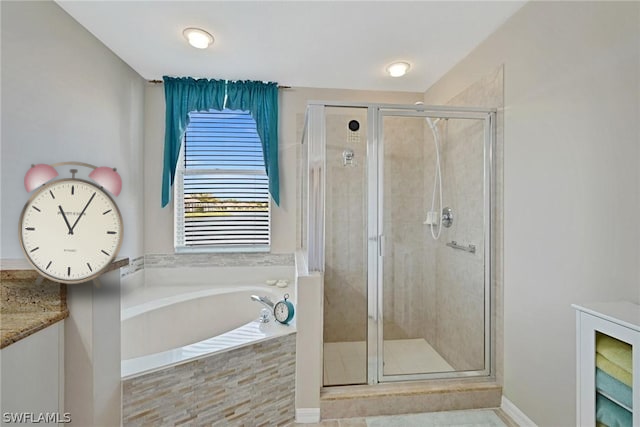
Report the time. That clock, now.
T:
11:05
